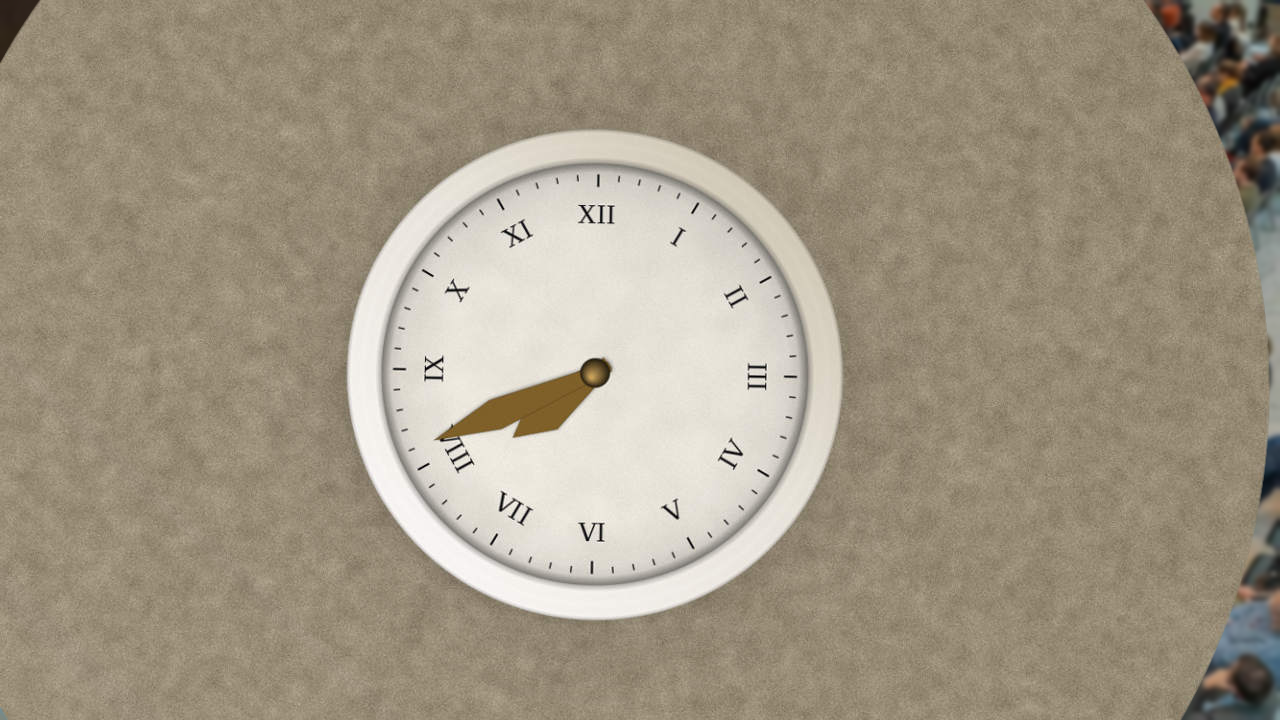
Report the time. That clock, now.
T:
7:41
